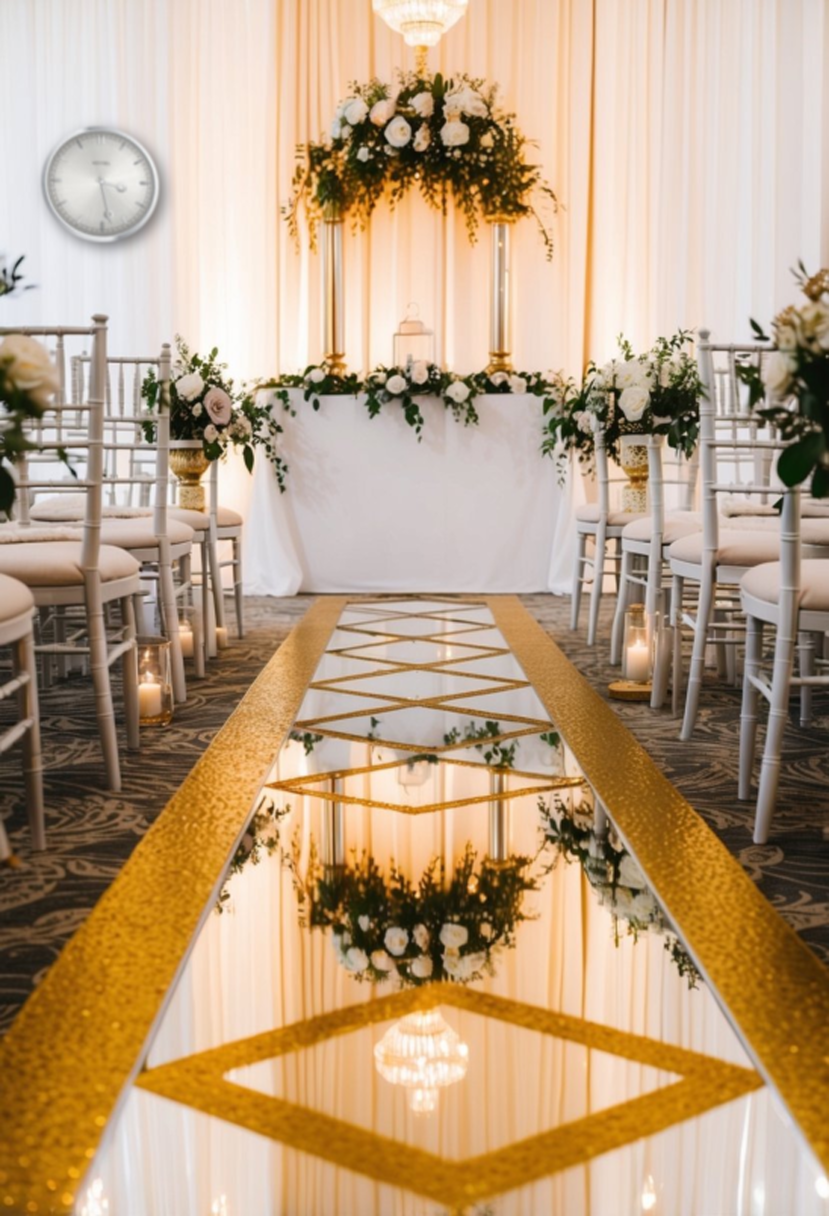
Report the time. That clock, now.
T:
3:28
